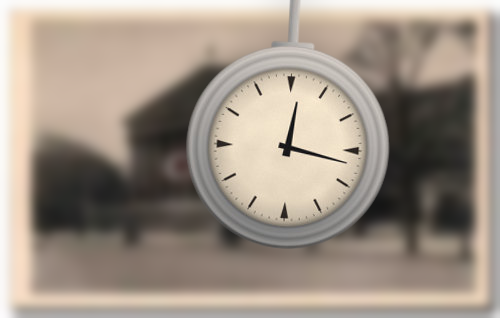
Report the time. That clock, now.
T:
12:17
